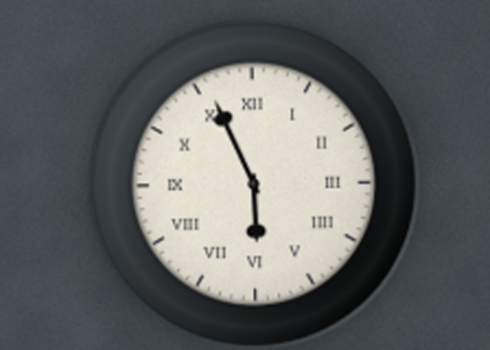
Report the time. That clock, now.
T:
5:56
